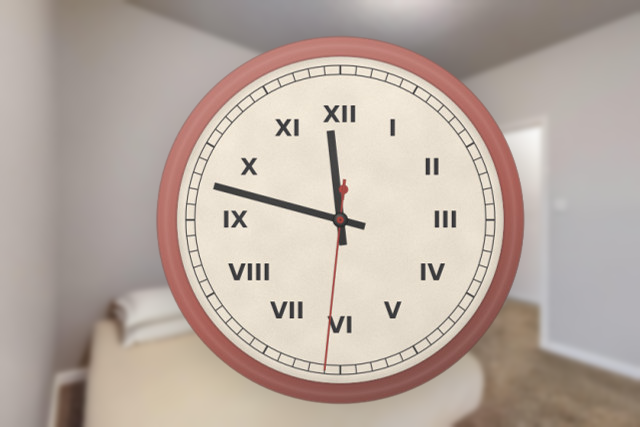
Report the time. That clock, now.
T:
11:47:31
